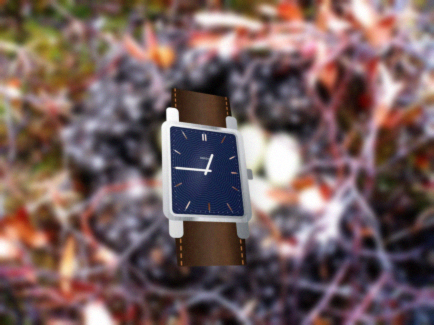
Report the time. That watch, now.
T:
12:45
